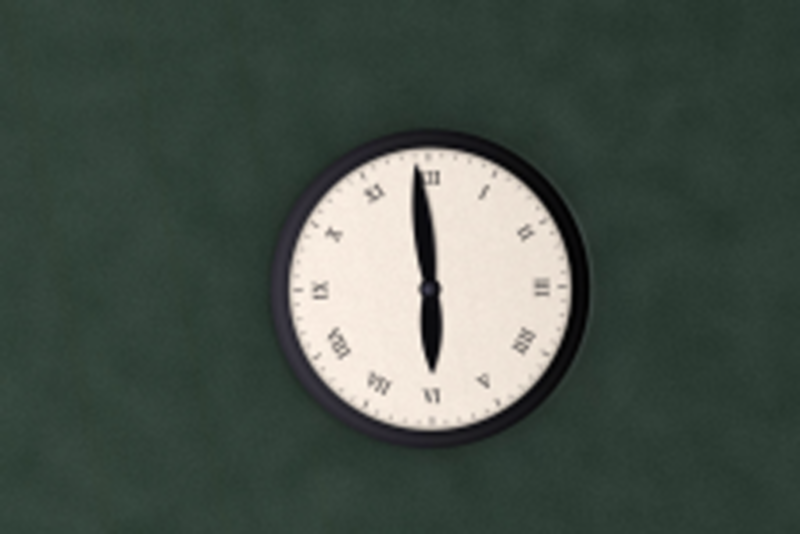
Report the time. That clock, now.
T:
5:59
